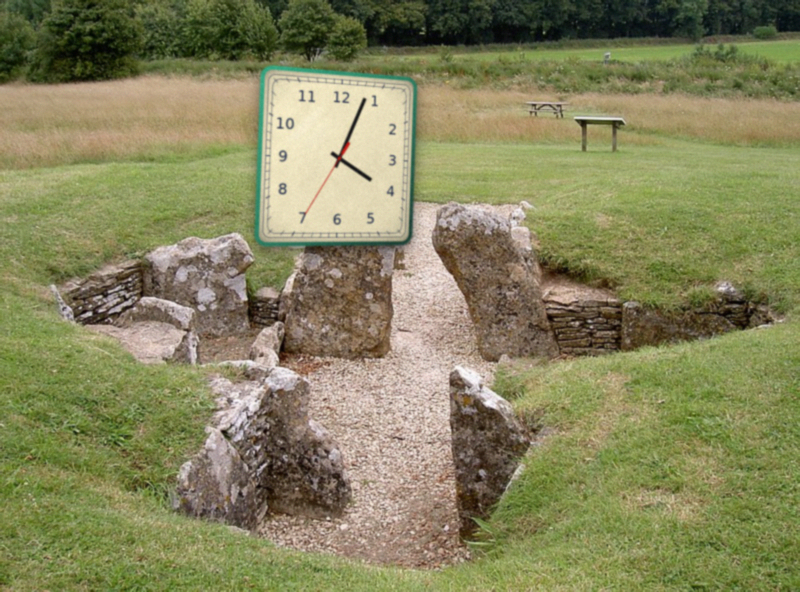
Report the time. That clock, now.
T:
4:03:35
